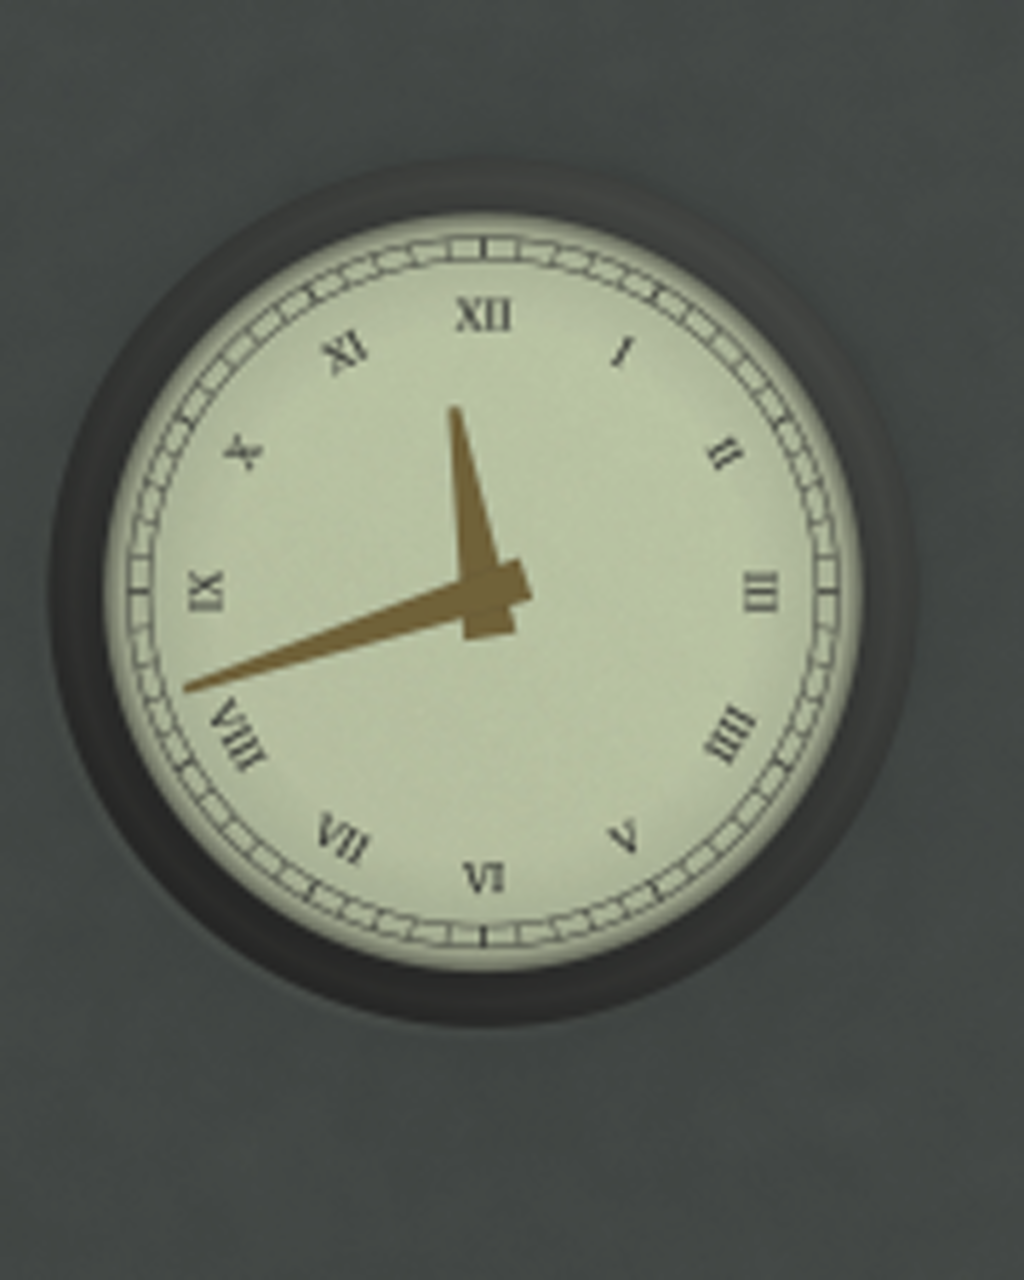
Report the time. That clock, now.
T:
11:42
